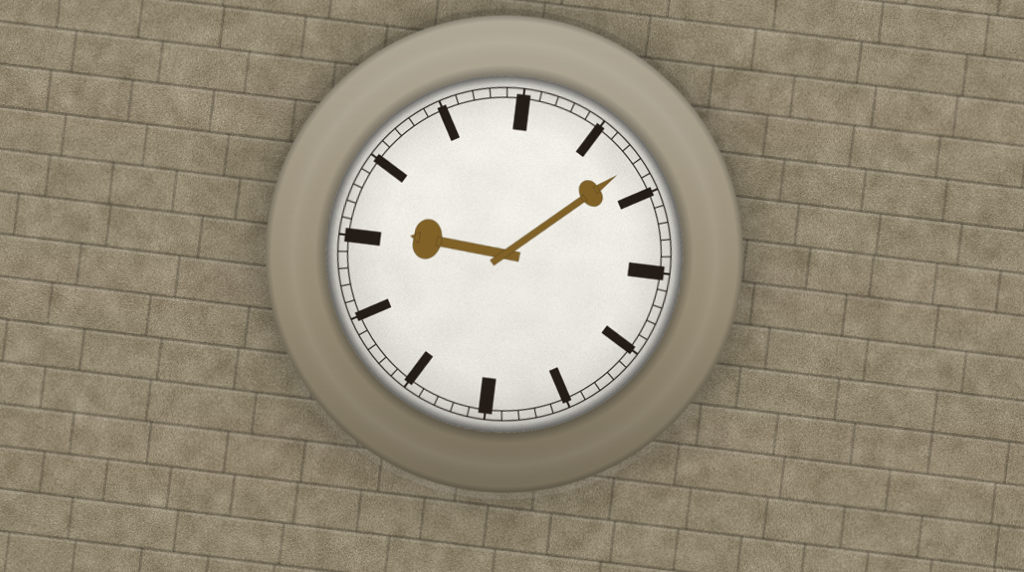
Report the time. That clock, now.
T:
9:08
